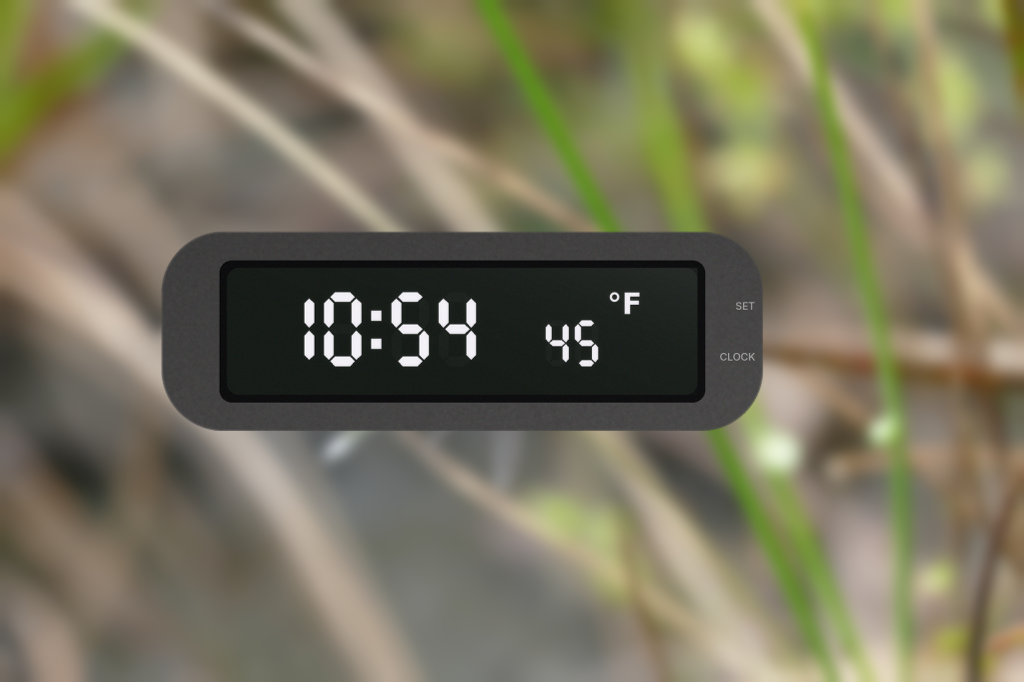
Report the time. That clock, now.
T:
10:54
